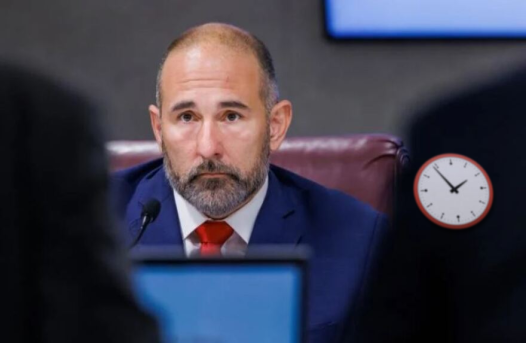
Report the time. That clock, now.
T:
1:54
